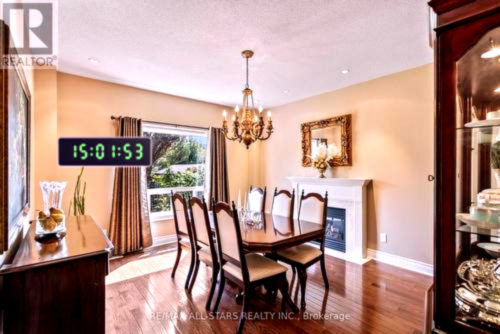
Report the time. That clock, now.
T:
15:01:53
